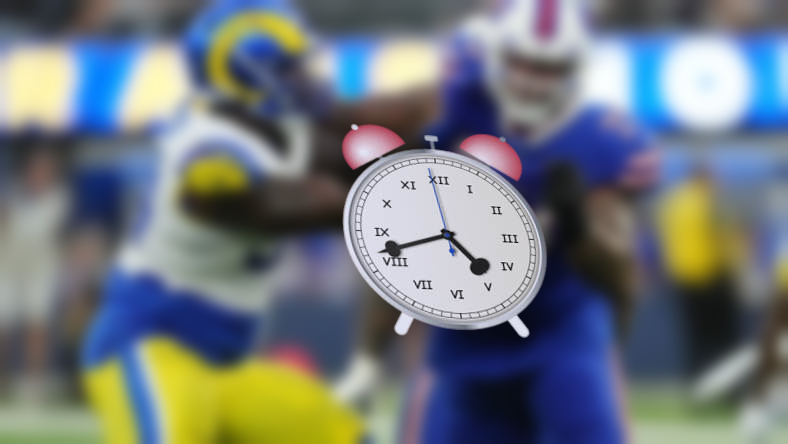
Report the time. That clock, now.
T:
4:41:59
